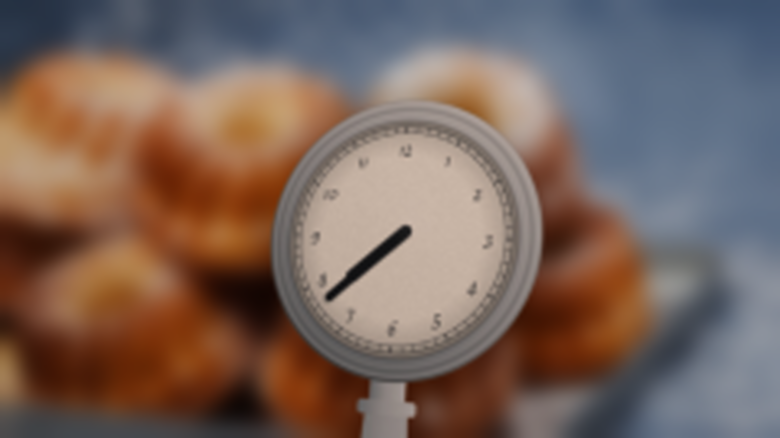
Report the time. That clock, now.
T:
7:38
